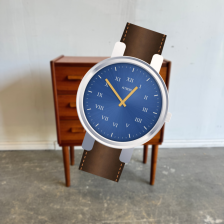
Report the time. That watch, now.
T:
12:51
